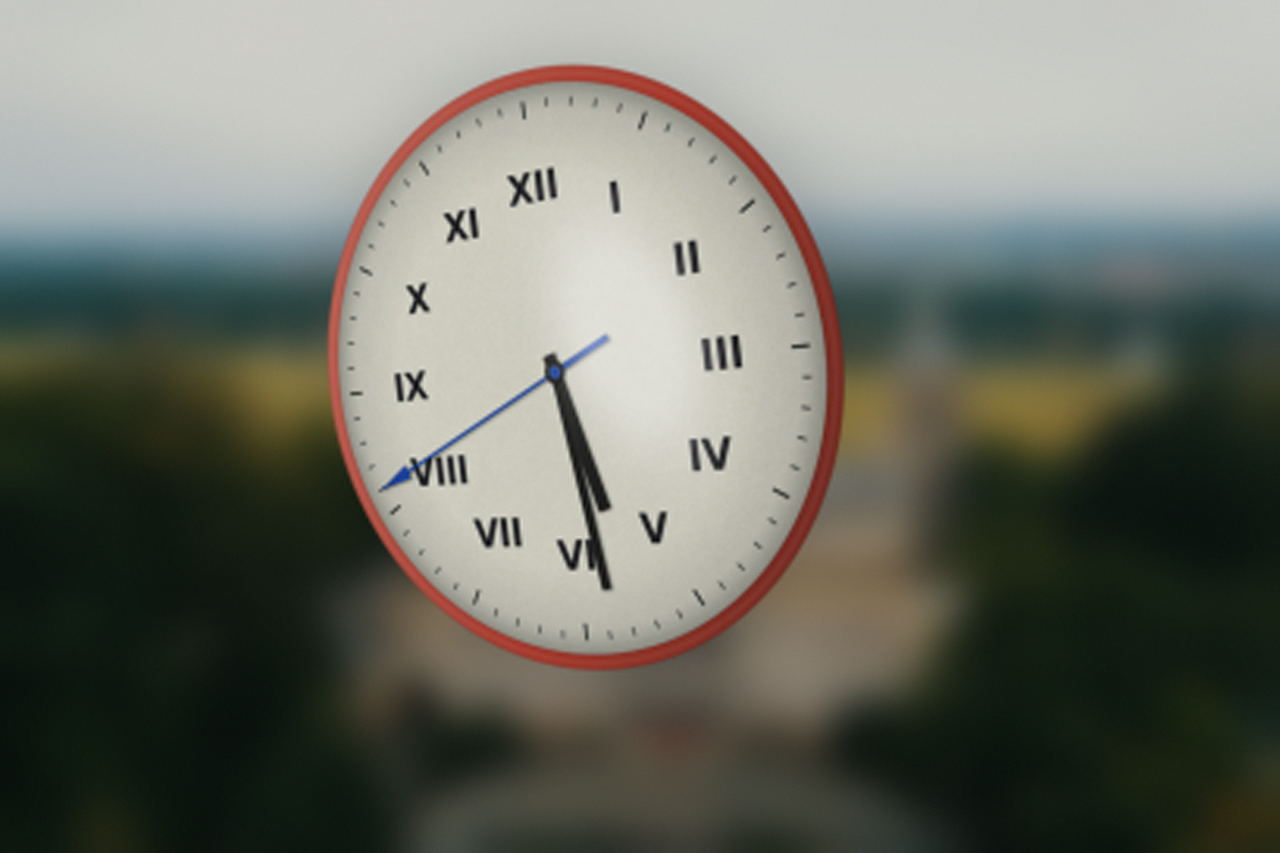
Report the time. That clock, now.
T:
5:28:41
